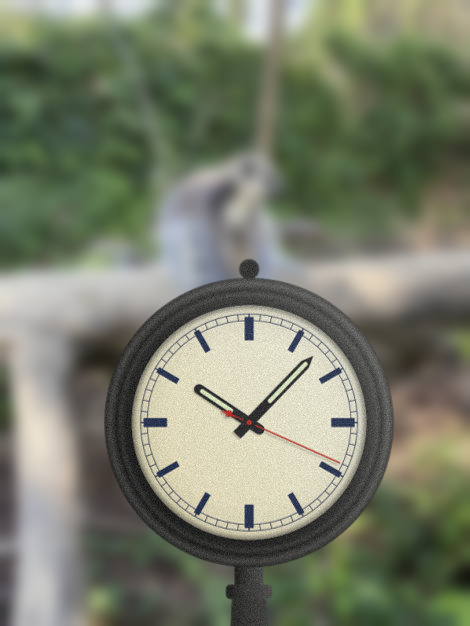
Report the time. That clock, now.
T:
10:07:19
